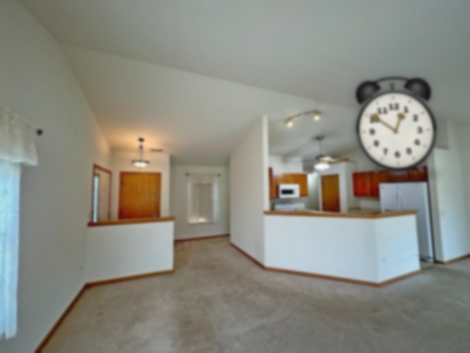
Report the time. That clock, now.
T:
12:51
